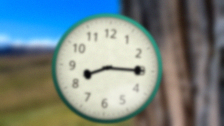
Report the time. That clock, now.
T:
8:15
